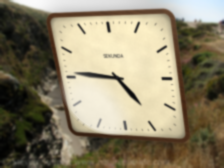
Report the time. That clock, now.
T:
4:46
